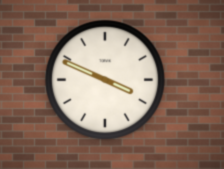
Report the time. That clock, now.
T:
3:49
